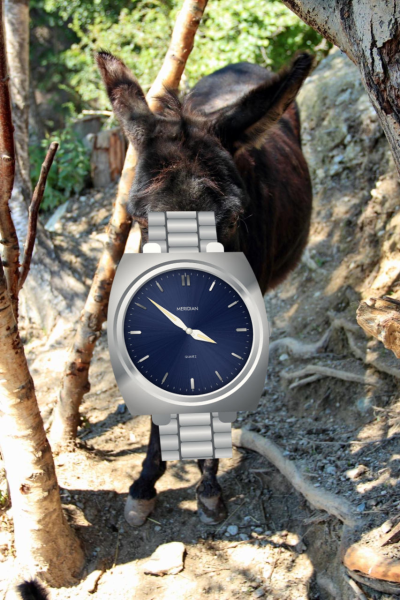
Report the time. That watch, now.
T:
3:52
